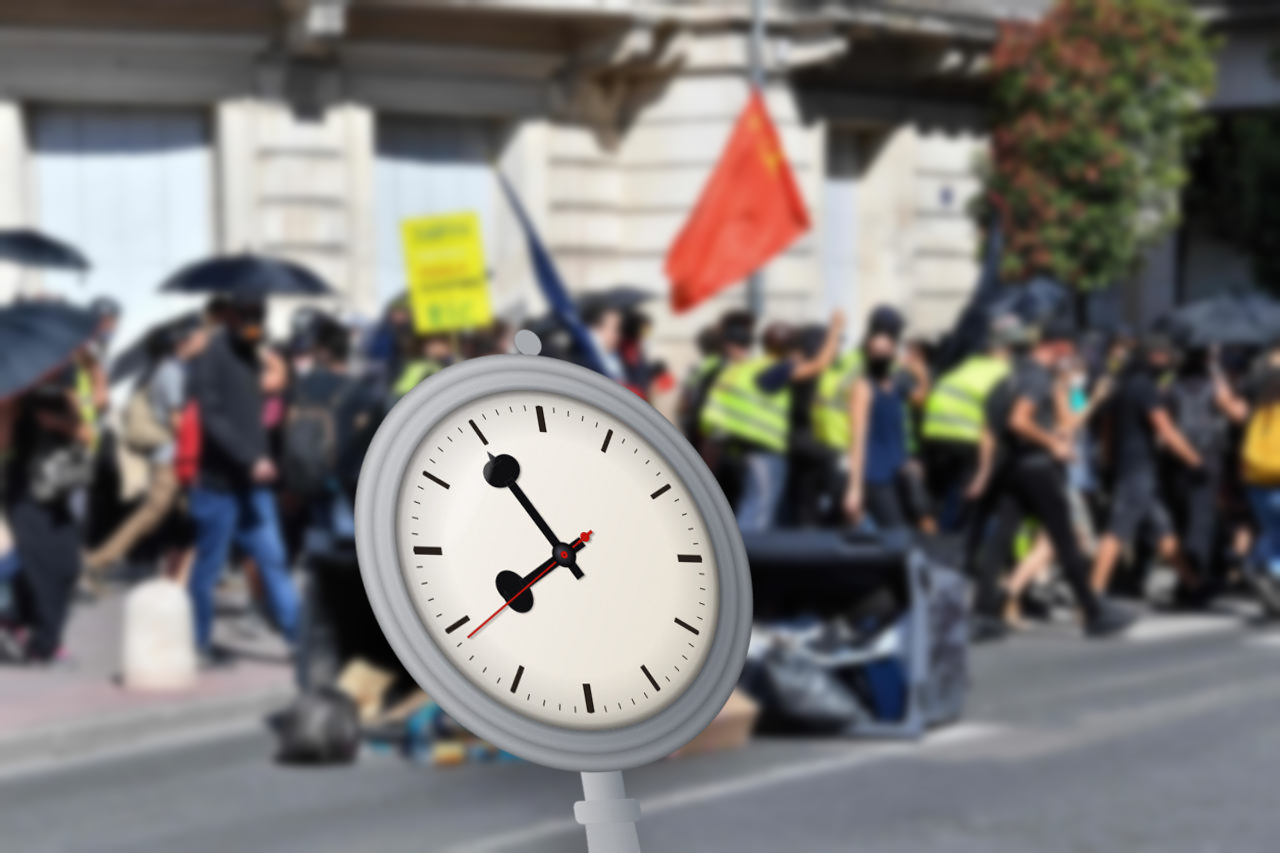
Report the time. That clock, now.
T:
7:54:39
